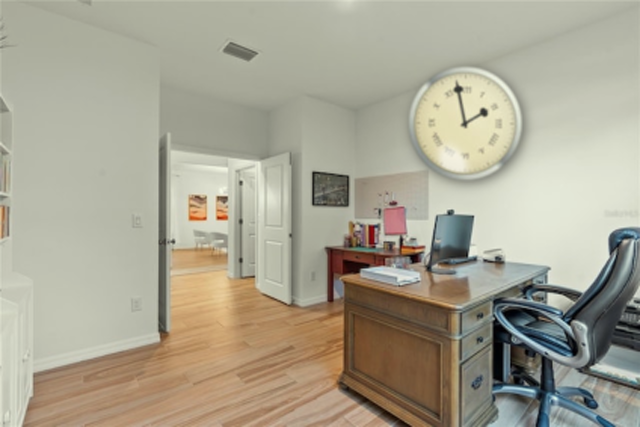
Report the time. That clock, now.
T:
1:58
